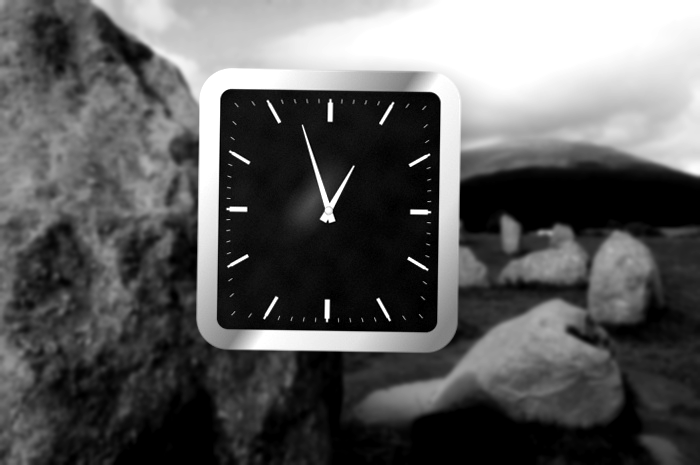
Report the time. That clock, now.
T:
12:57
